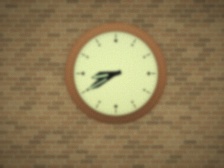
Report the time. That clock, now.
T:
8:40
